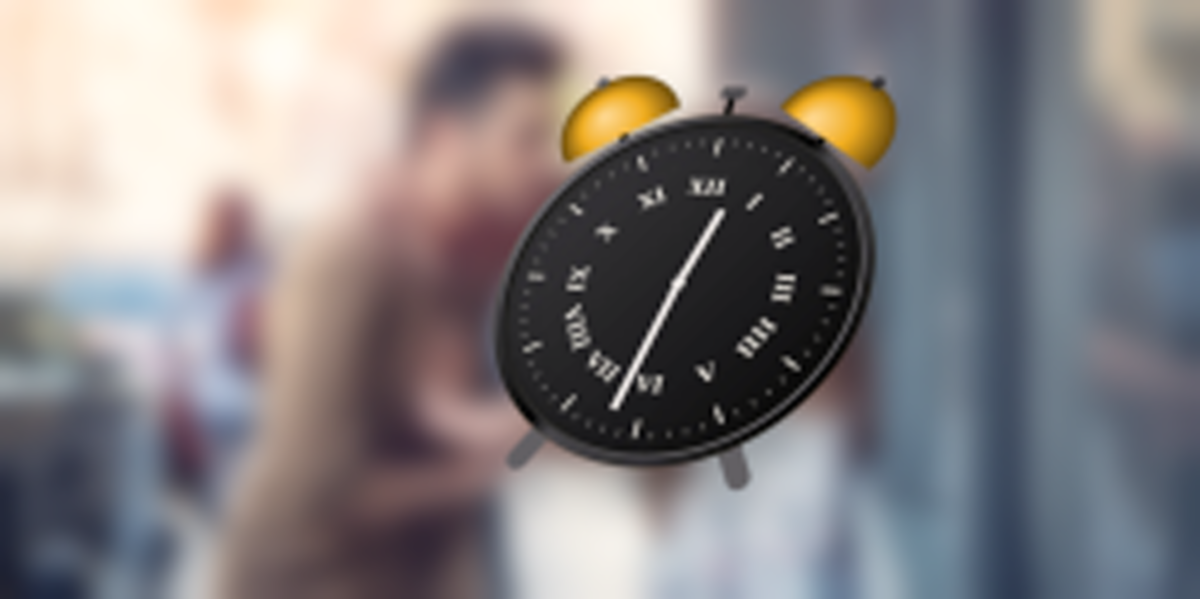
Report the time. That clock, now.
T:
12:32
